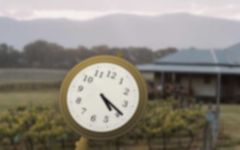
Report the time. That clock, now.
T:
4:19
